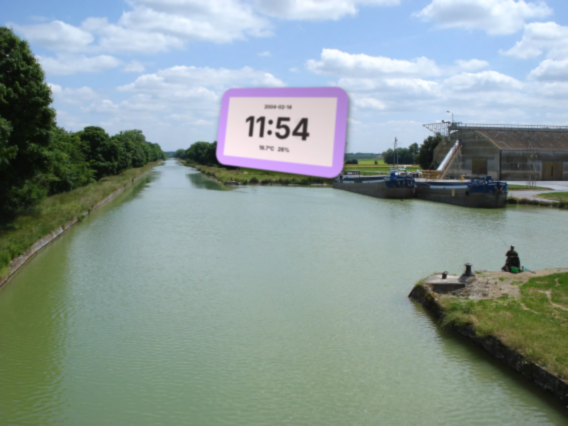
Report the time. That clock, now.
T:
11:54
